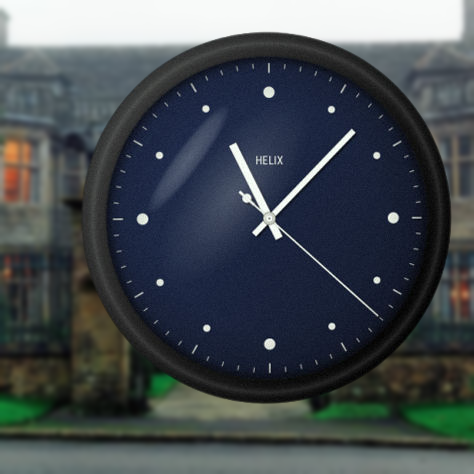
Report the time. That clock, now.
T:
11:07:22
